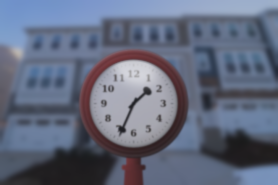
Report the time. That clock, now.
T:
1:34
